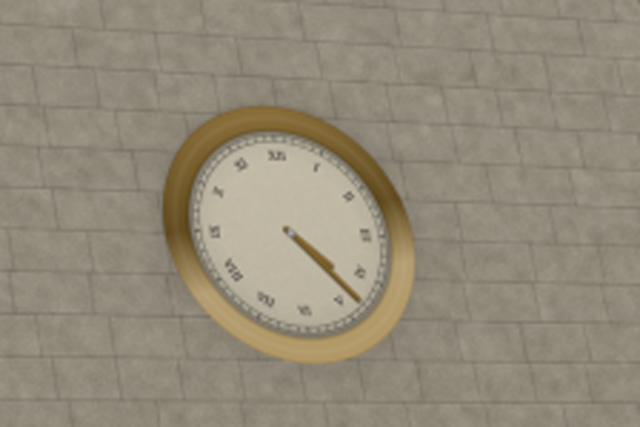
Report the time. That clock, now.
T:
4:23
